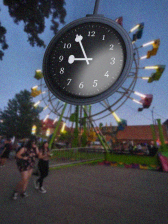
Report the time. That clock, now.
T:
8:55
